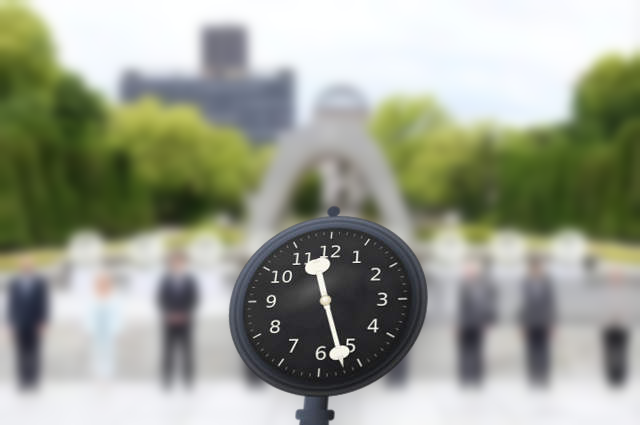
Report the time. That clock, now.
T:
11:27
